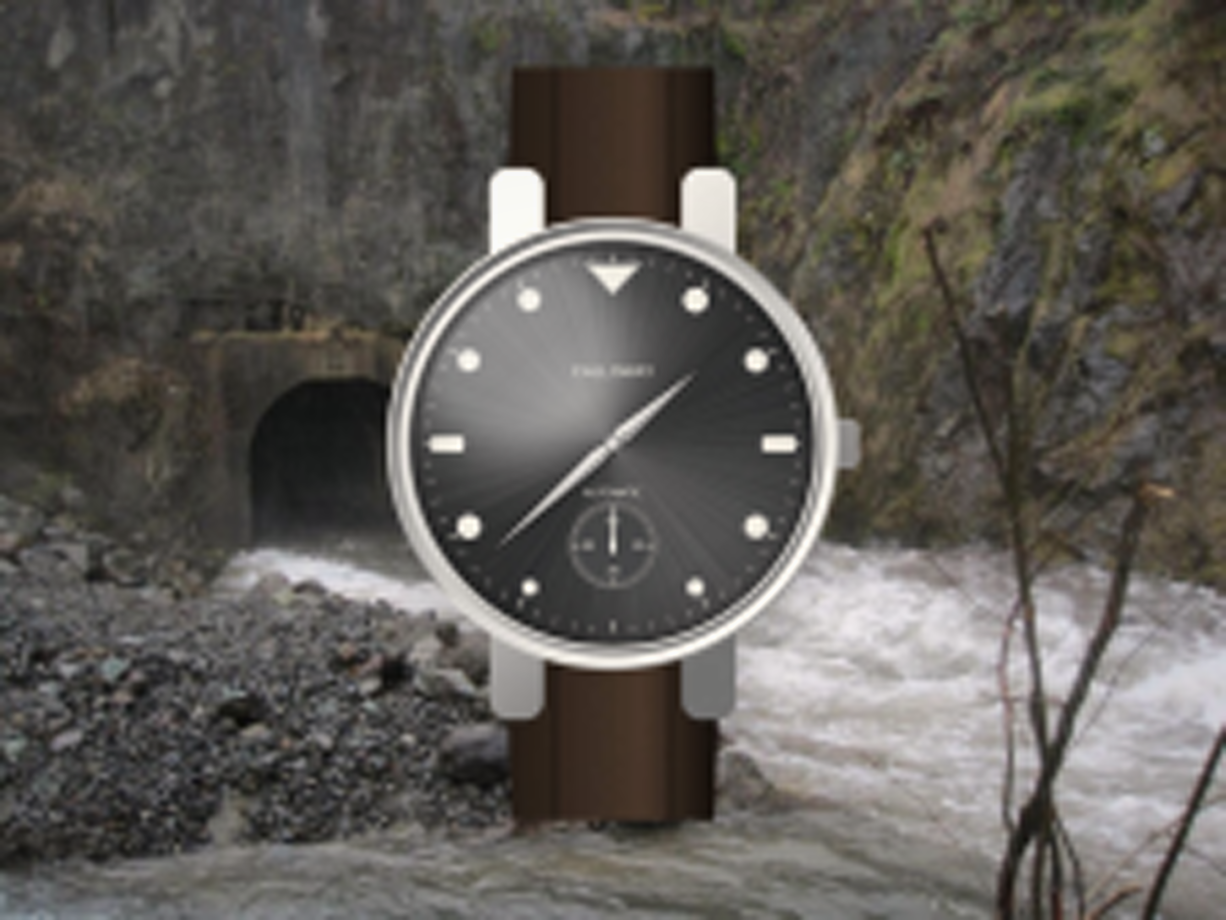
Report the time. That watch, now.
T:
1:38
